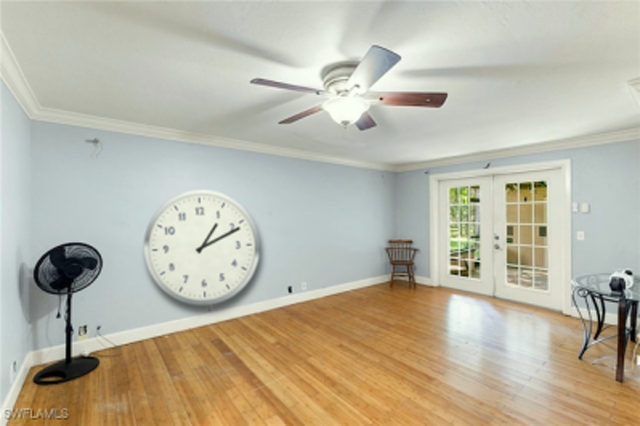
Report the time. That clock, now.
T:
1:11
